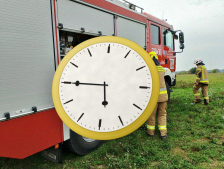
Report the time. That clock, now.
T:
5:45
